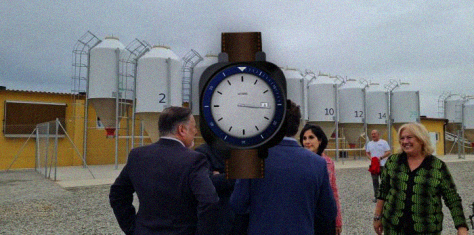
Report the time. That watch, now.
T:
3:16
